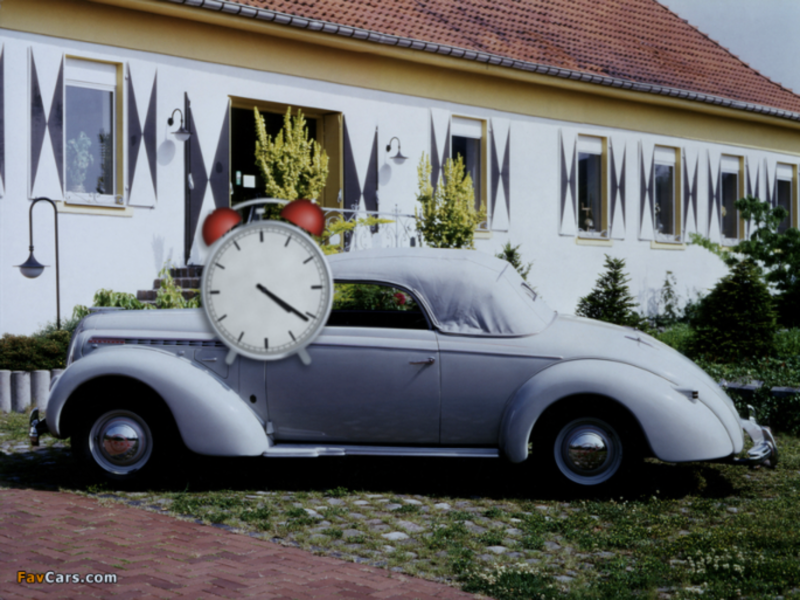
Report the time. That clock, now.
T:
4:21
